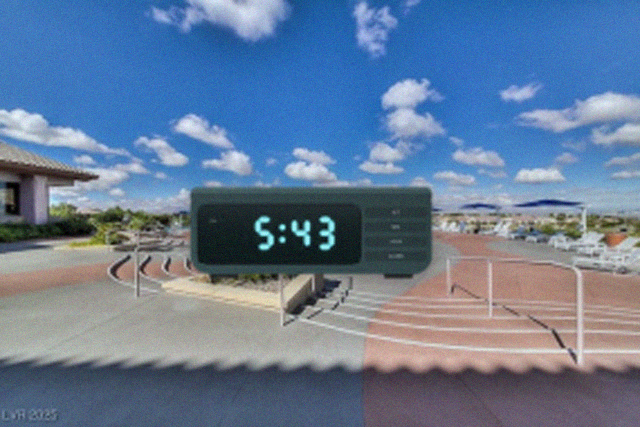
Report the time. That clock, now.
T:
5:43
